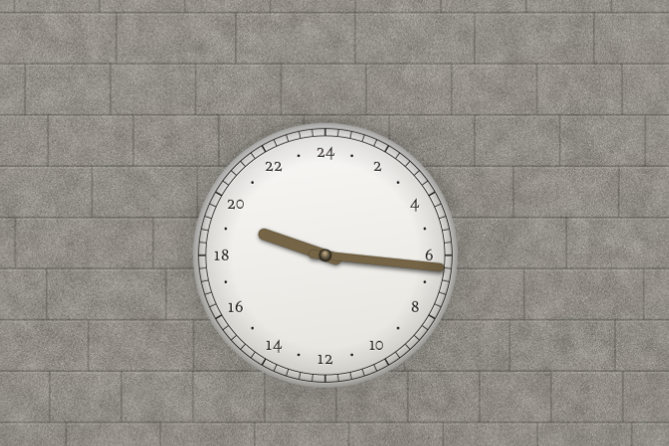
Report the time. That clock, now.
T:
19:16
